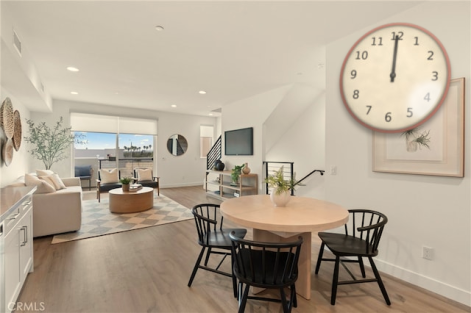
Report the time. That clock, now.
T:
12:00
